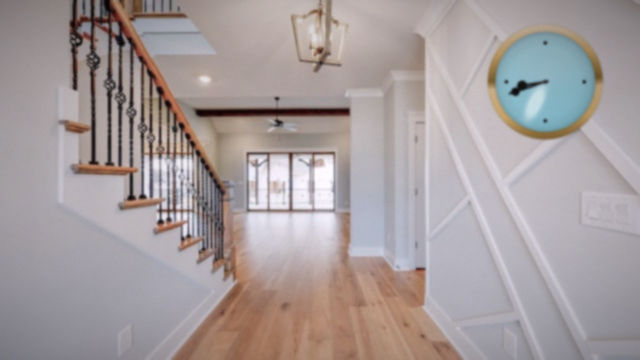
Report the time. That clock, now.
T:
8:42
